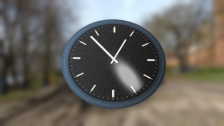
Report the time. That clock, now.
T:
12:53
